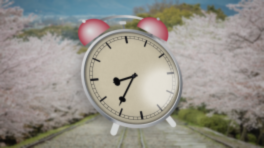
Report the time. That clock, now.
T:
8:36
